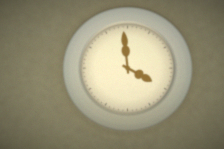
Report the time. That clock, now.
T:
3:59
